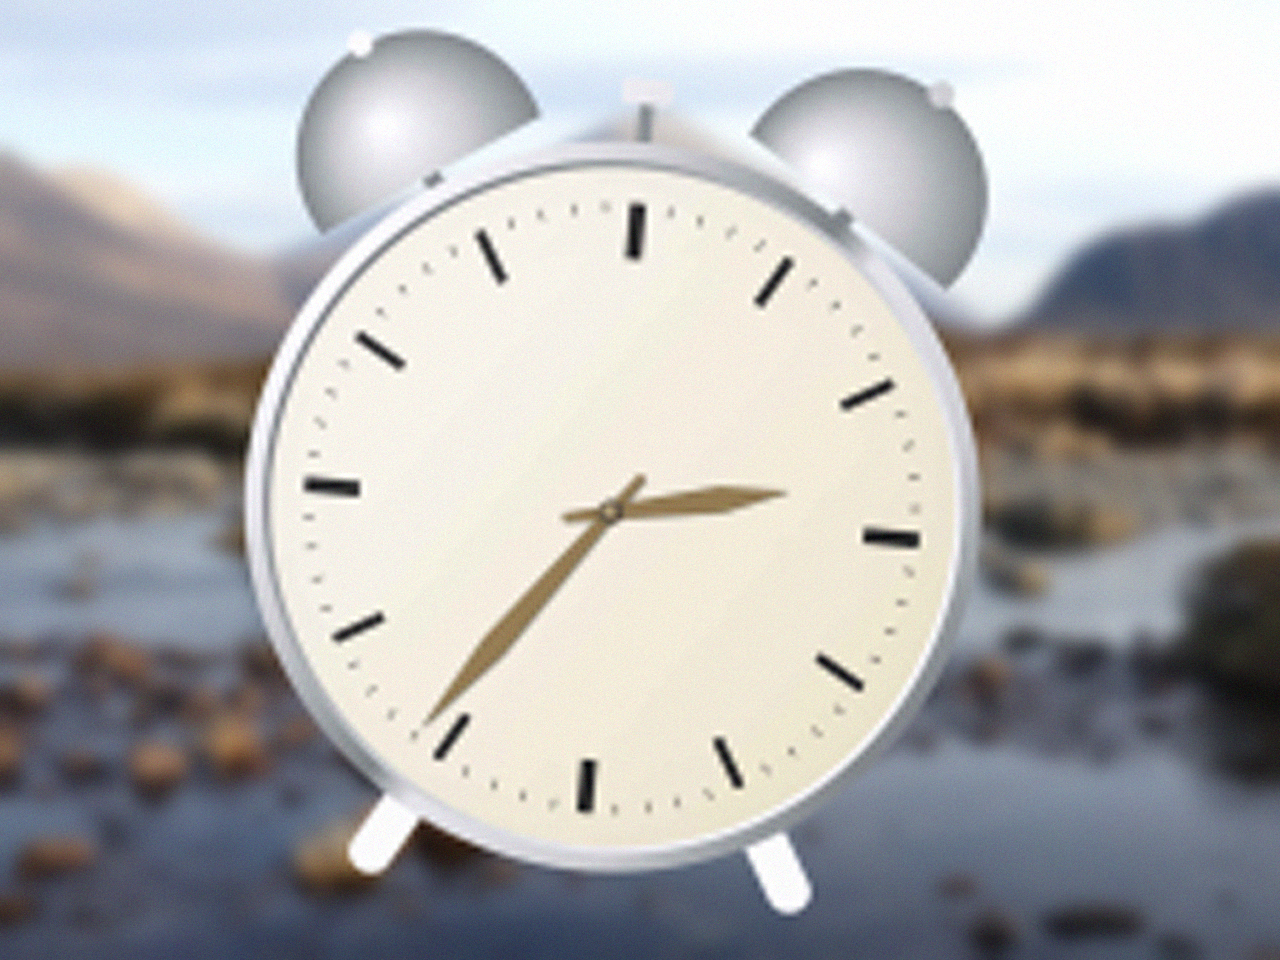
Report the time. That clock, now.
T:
2:36
